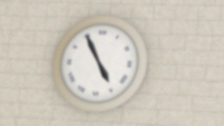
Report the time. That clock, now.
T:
4:55
